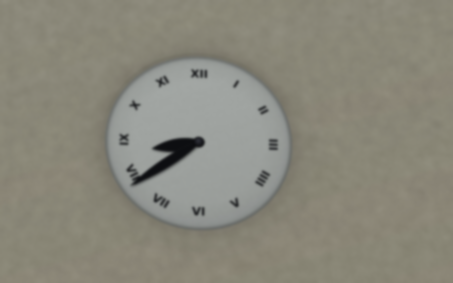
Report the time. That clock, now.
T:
8:39
